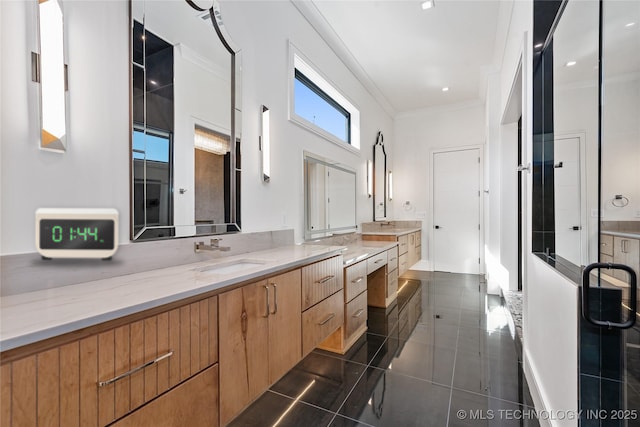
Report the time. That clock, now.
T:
1:44
